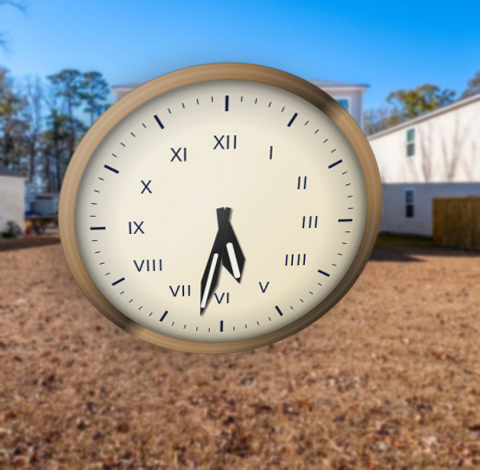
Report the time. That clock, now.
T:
5:32
